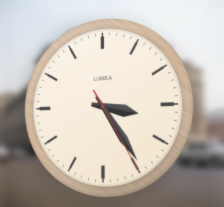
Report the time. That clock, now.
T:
3:24:25
